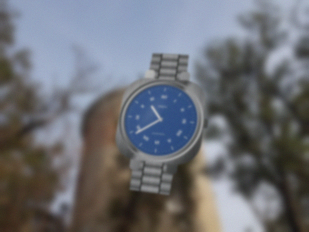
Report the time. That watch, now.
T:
10:39
